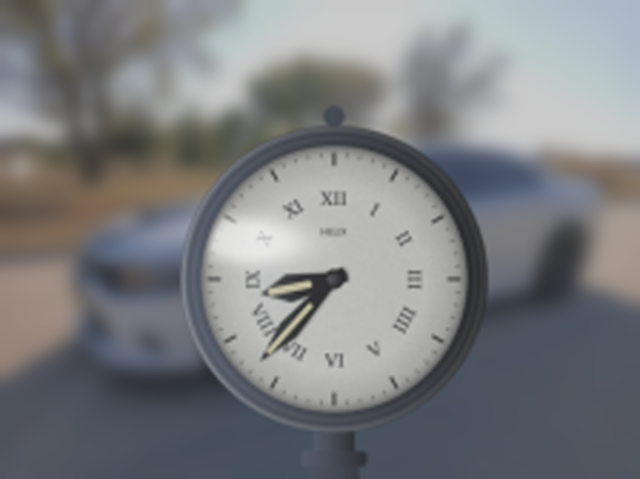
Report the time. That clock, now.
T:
8:37
